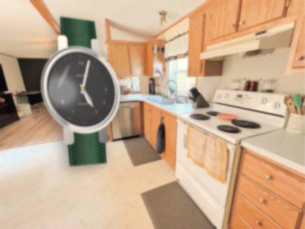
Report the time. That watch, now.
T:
5:03
